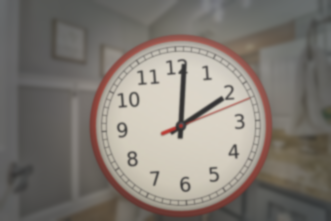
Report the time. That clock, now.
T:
2:01:12
